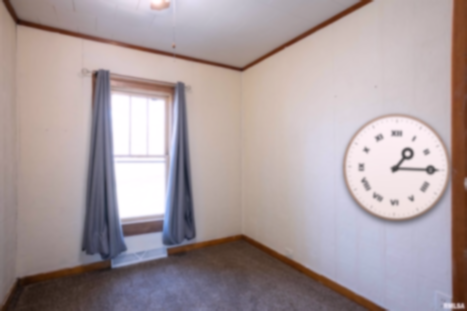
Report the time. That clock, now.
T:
1:15
